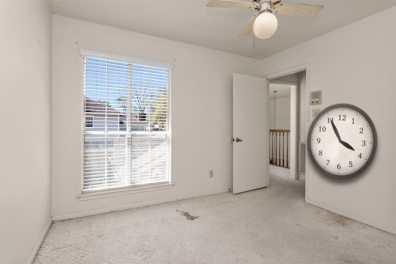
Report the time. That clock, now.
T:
3:55
